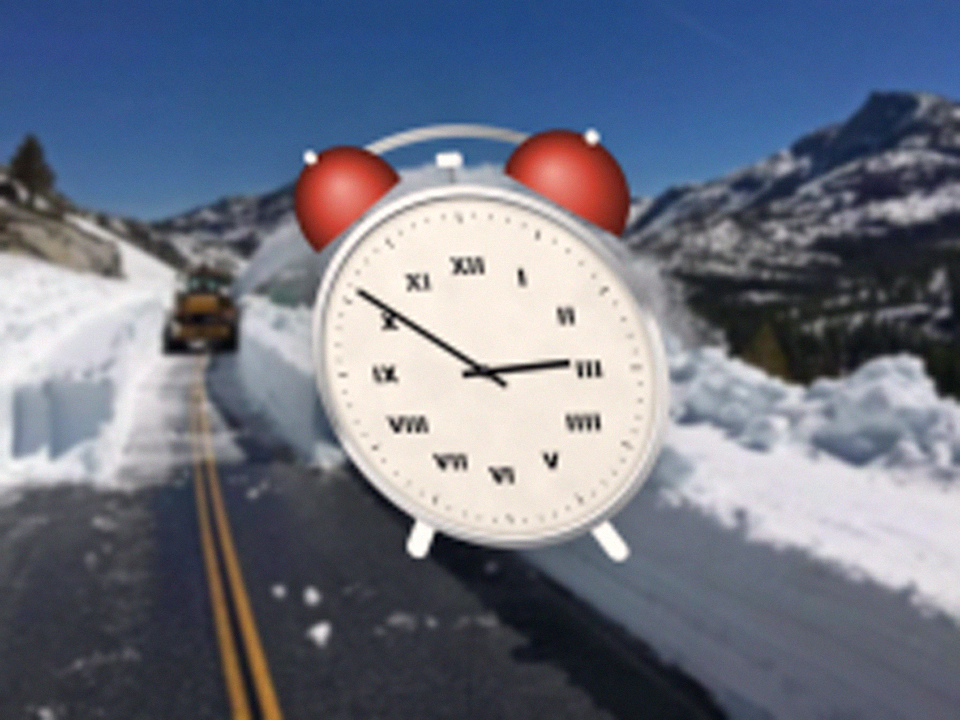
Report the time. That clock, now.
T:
2:51
